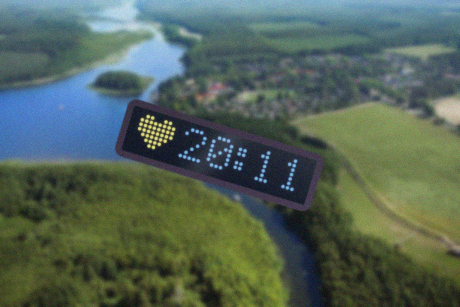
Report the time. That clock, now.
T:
20:11
